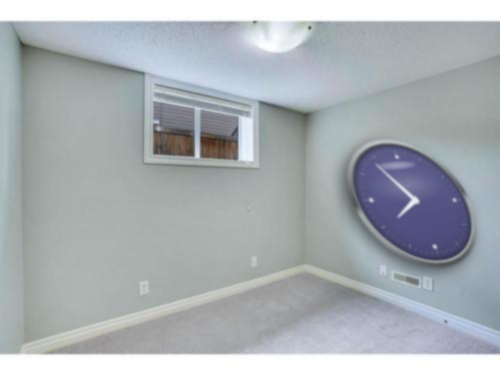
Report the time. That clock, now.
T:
7:54
